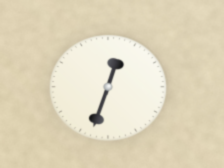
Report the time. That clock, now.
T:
12:33
